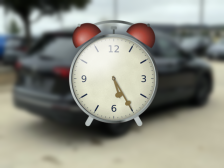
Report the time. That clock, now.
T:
5:25
